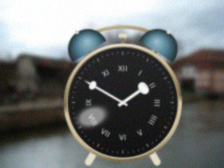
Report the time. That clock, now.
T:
1:50
